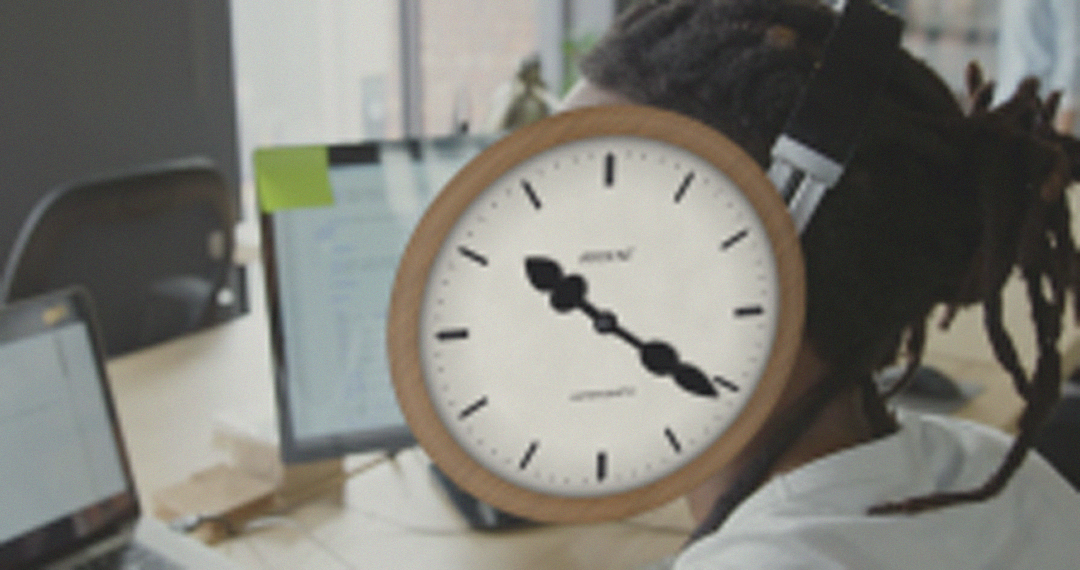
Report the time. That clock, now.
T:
10:21
